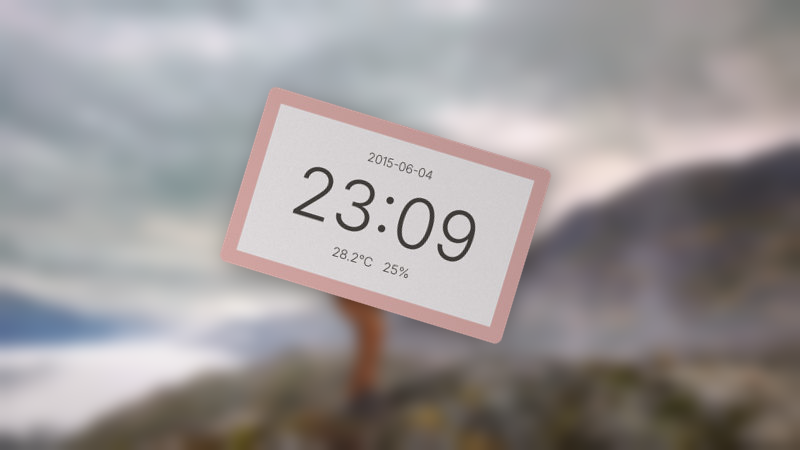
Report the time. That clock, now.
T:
23:09
